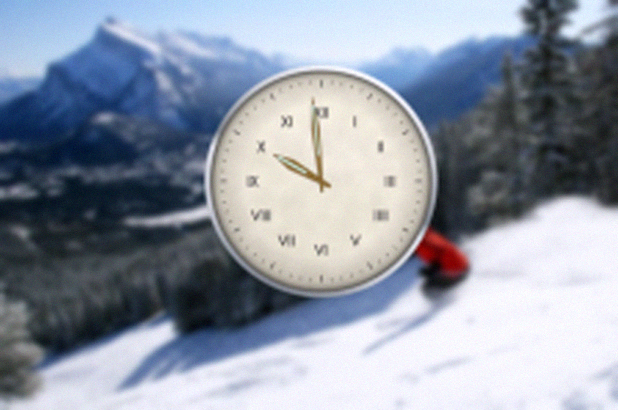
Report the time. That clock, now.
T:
9:59
